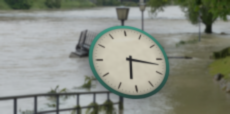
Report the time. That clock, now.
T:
6:17
